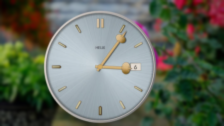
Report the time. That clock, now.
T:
3:06
